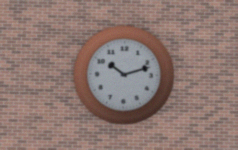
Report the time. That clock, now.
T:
10:12
